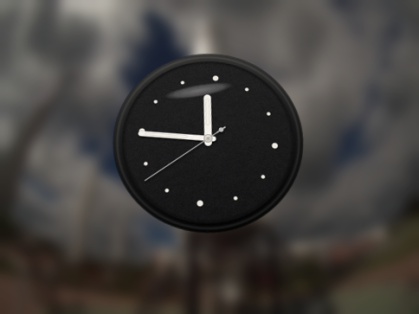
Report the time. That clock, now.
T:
11:44:38
